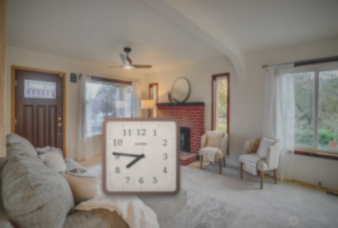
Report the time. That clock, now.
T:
7:46
